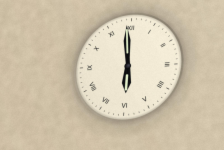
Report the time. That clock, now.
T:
5:59
